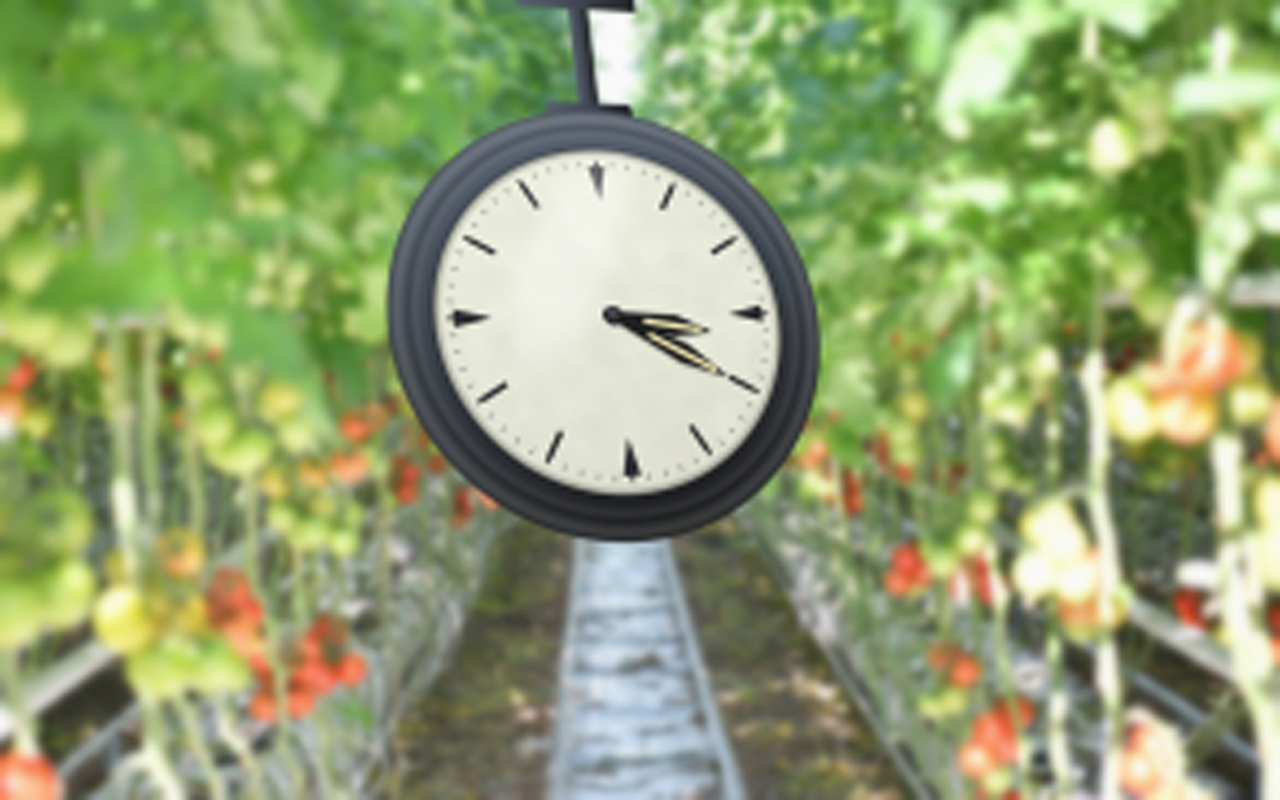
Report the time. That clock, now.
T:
3:20
